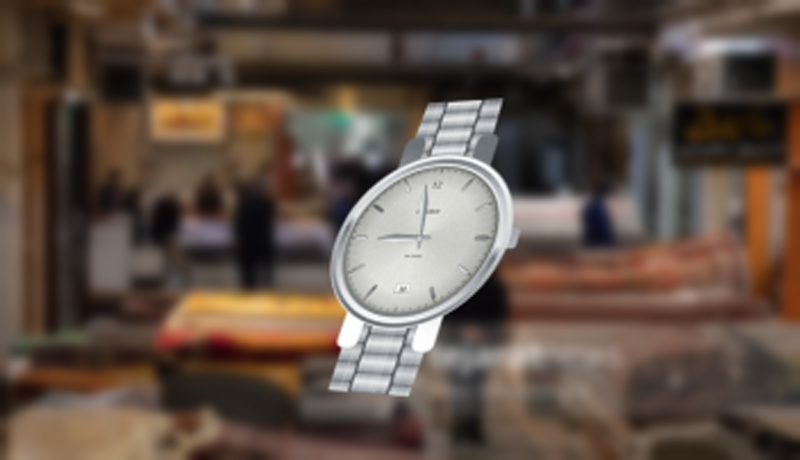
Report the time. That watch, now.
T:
8:58
